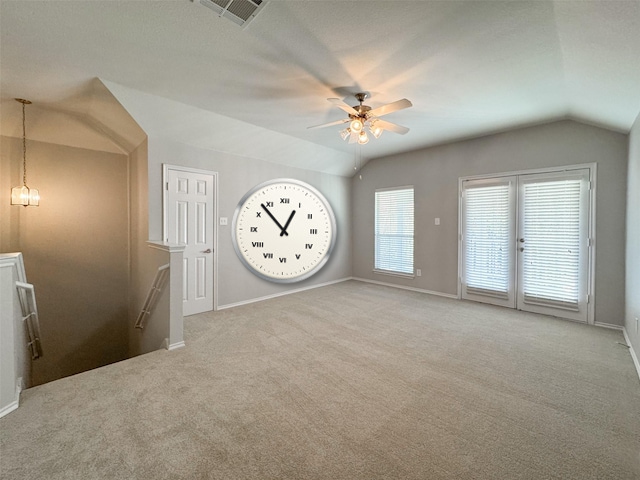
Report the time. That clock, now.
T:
12:53
